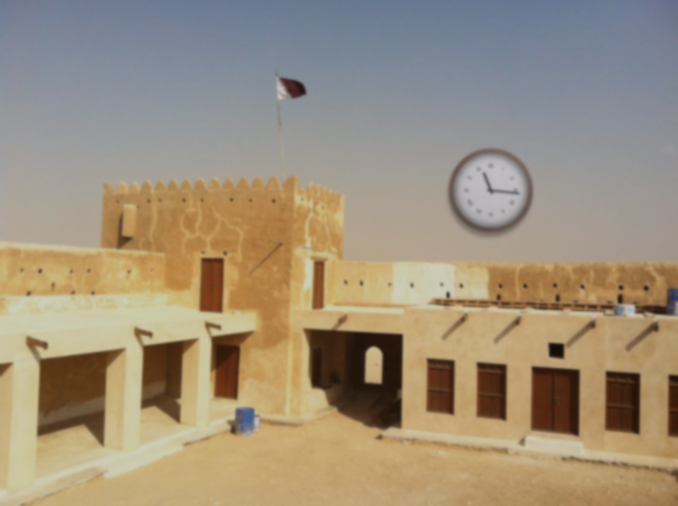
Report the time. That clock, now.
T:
11:16
